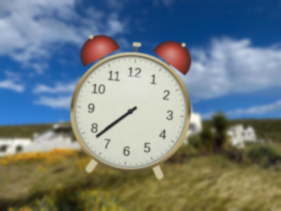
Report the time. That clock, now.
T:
7:38
